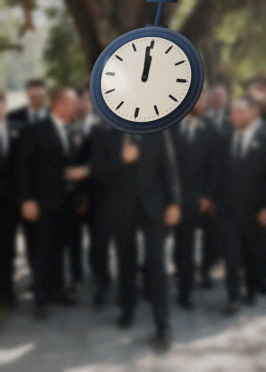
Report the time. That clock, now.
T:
11:59
